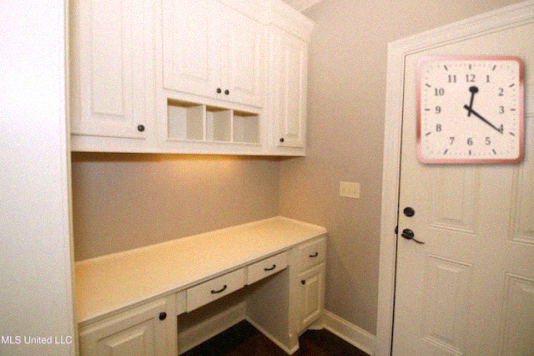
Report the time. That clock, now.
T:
12:21
